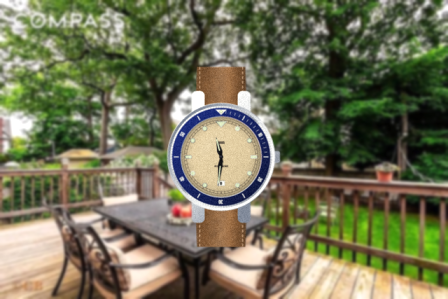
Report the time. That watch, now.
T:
11:31
